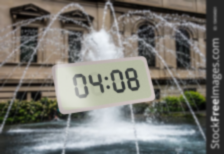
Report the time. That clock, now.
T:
4:08
